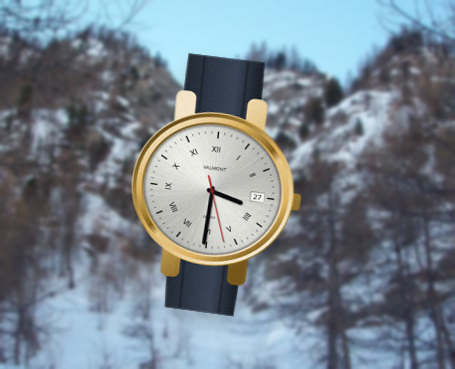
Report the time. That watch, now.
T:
3:30:27
